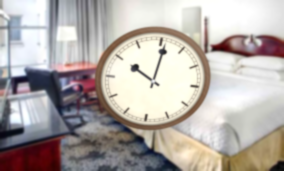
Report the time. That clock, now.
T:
10:01
